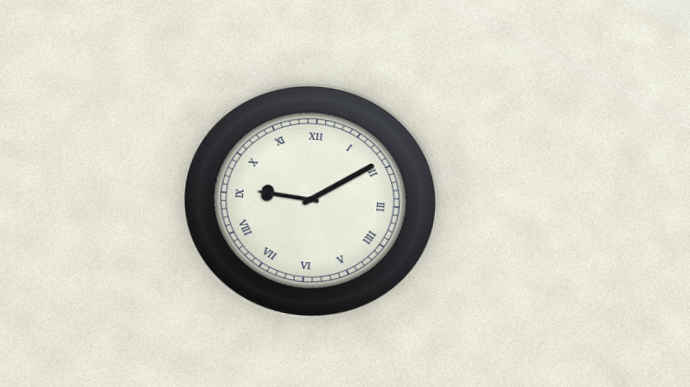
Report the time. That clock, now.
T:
9:09
